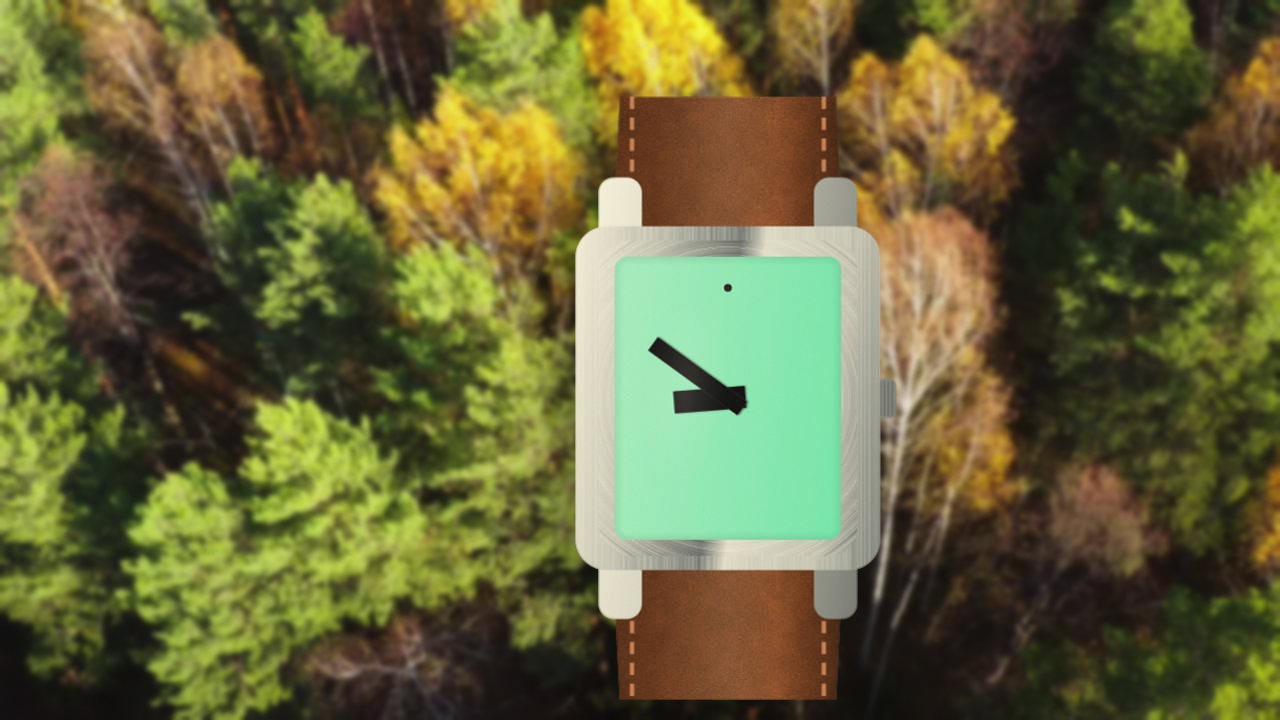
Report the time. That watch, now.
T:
8:51
